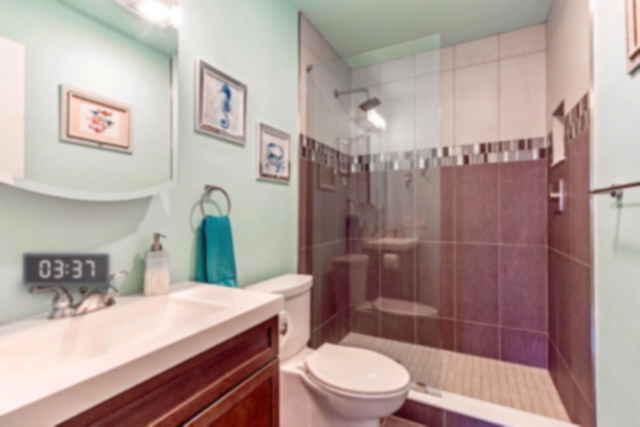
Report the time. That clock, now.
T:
3:37
